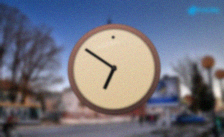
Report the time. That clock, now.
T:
6:51
